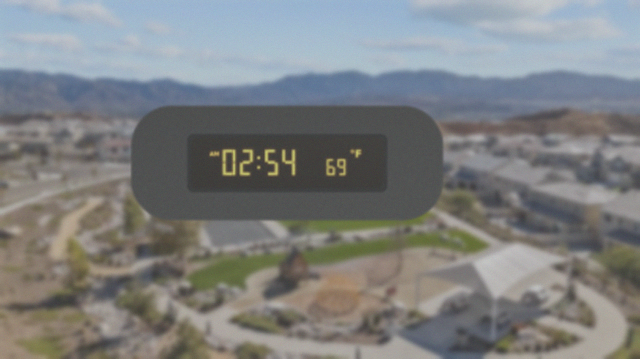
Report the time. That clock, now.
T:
2:54
